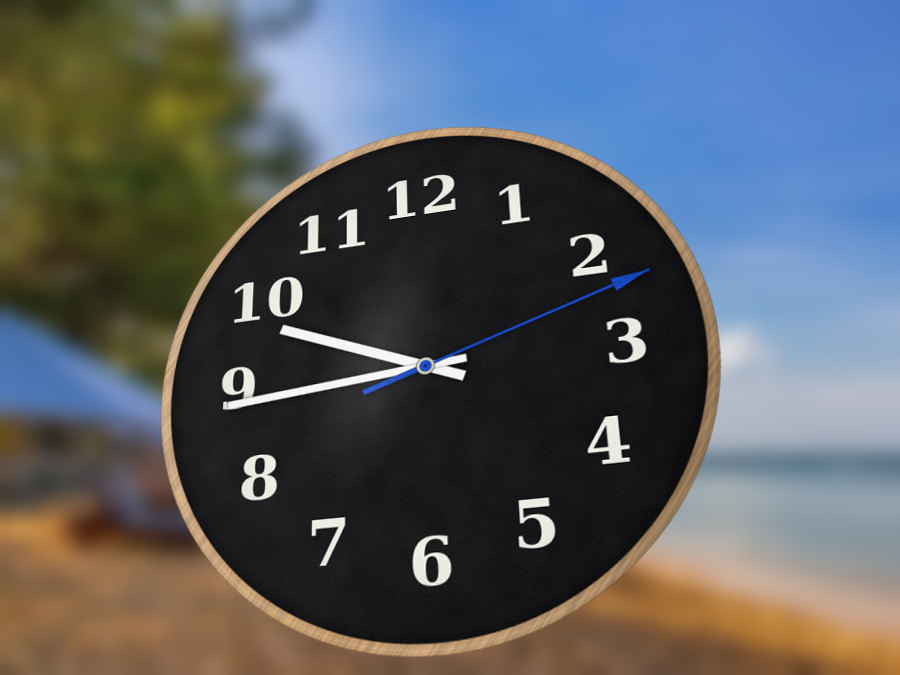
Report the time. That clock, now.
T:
9:44:12
